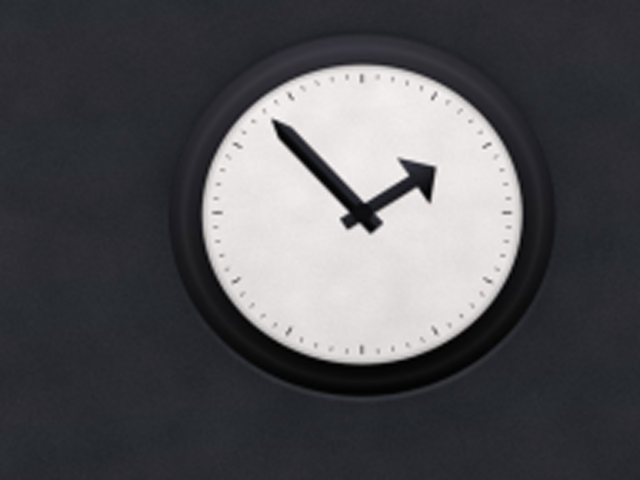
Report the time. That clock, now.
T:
1:53
